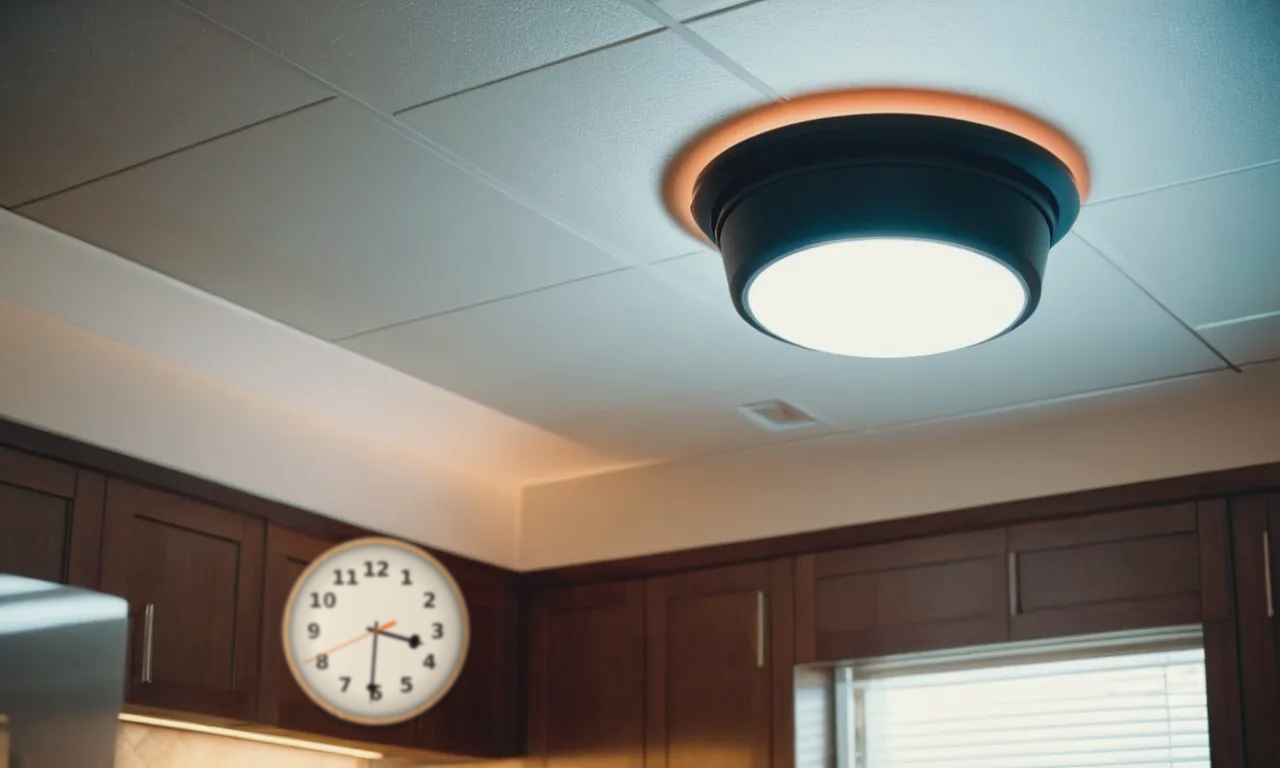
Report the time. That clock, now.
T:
3:30:41
